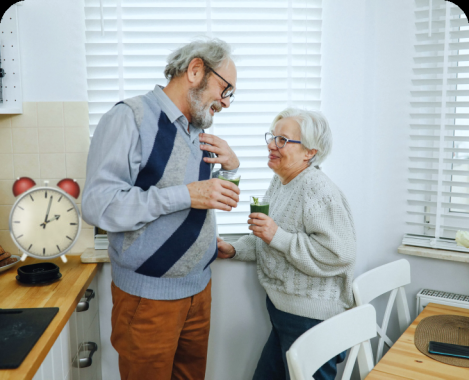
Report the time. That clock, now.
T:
2:02
